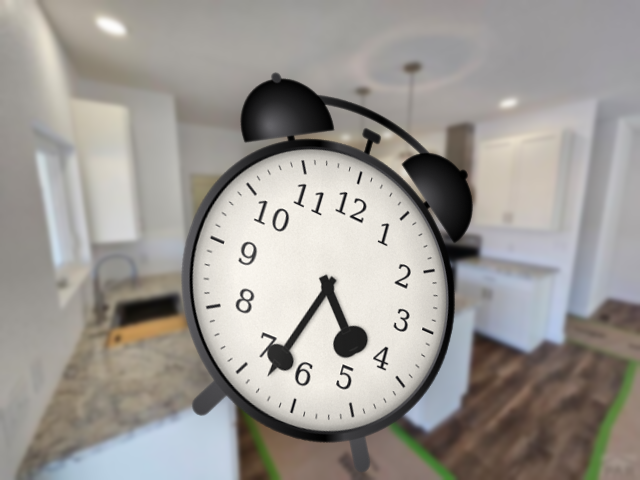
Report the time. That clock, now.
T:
4:33
